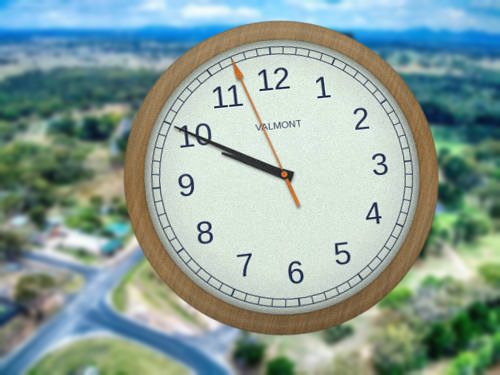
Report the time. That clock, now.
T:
9:49:57
